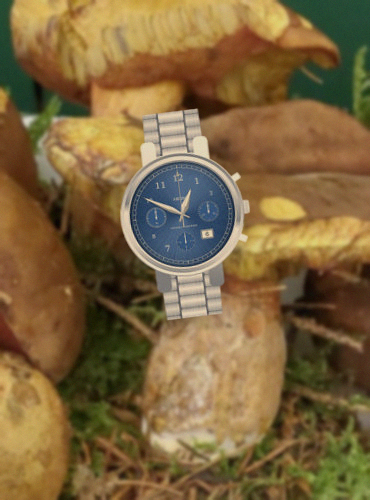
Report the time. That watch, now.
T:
12:50
